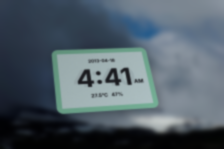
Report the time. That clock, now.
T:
4:41
